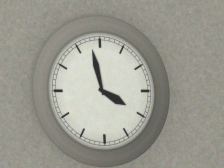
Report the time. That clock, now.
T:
3:58
